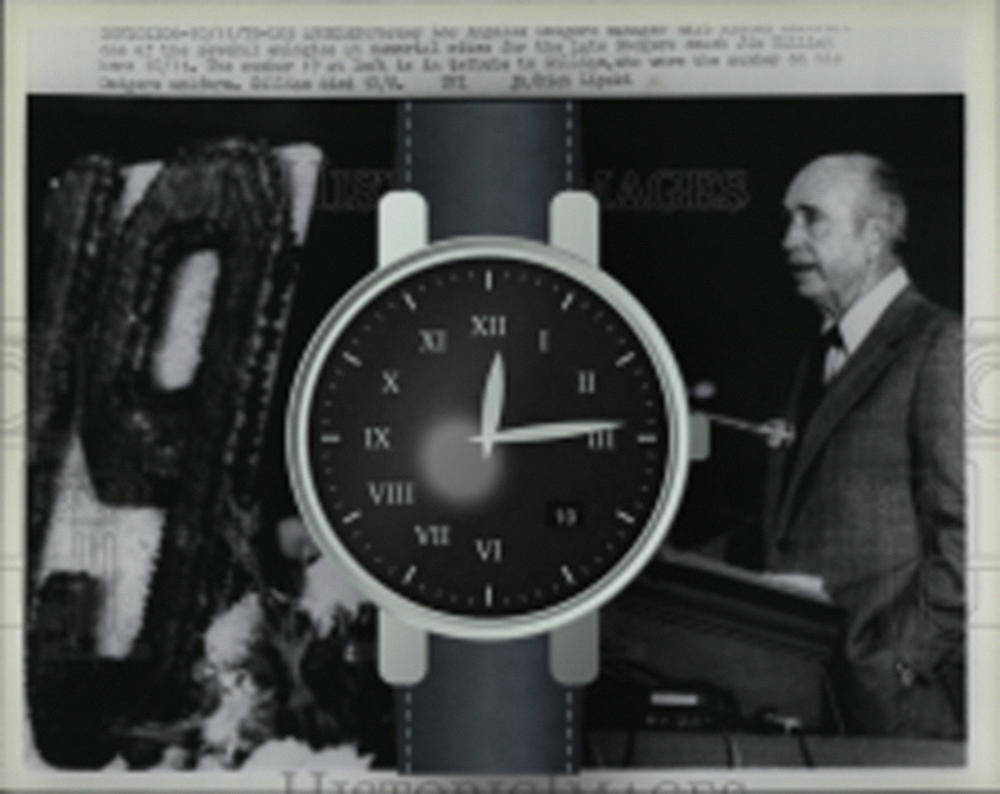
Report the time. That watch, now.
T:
12:14
